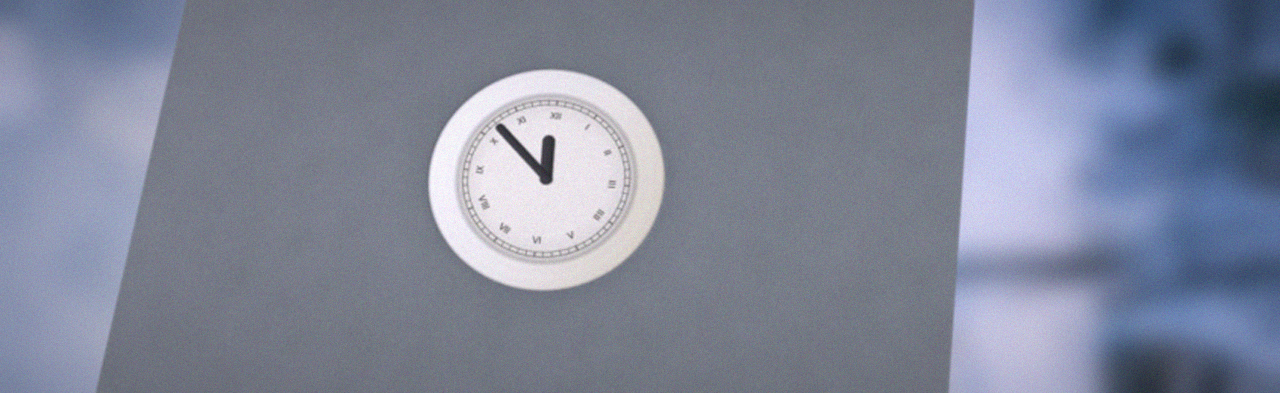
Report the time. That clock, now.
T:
11:52
